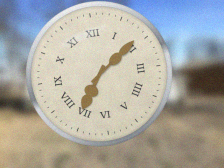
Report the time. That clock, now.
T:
7:09
